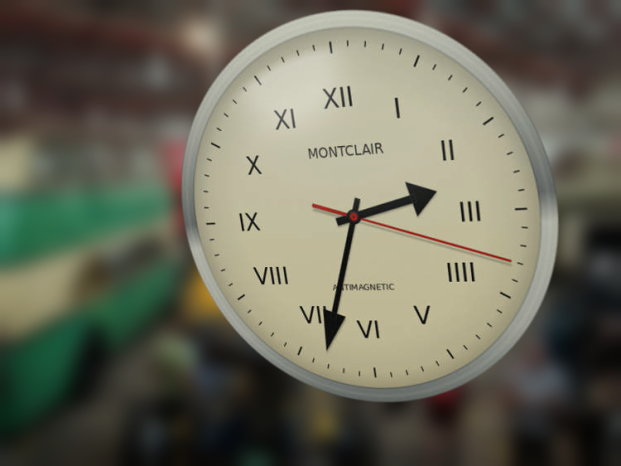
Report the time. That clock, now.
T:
2:33:18
